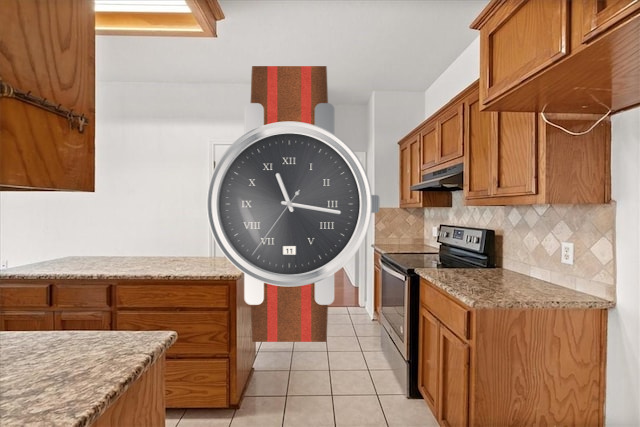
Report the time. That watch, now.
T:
11:16:36
